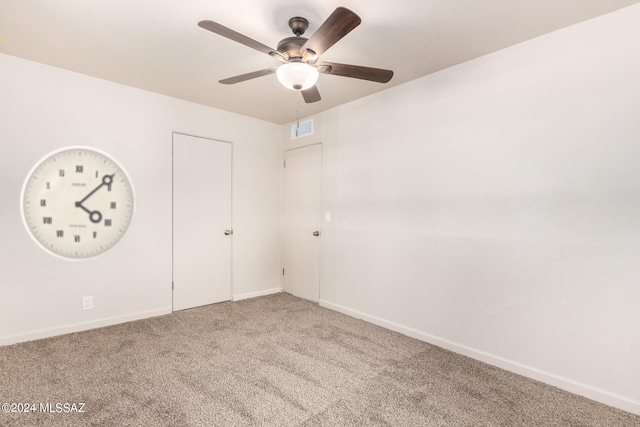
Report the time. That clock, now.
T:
4:08
